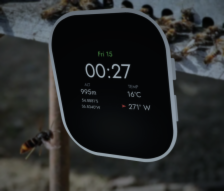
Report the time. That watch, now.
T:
0:27
